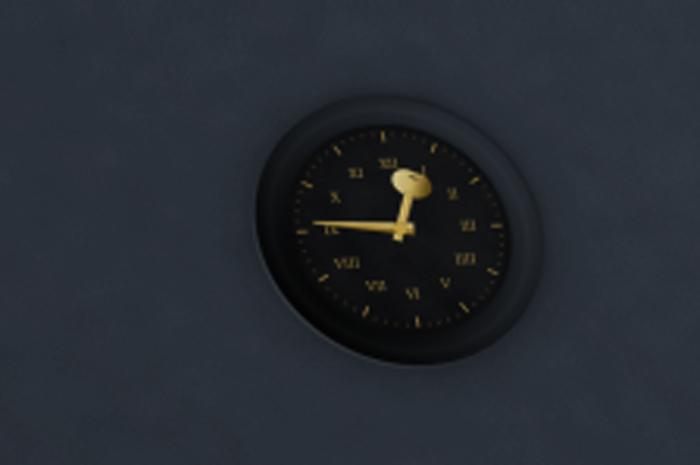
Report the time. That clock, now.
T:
12:46
